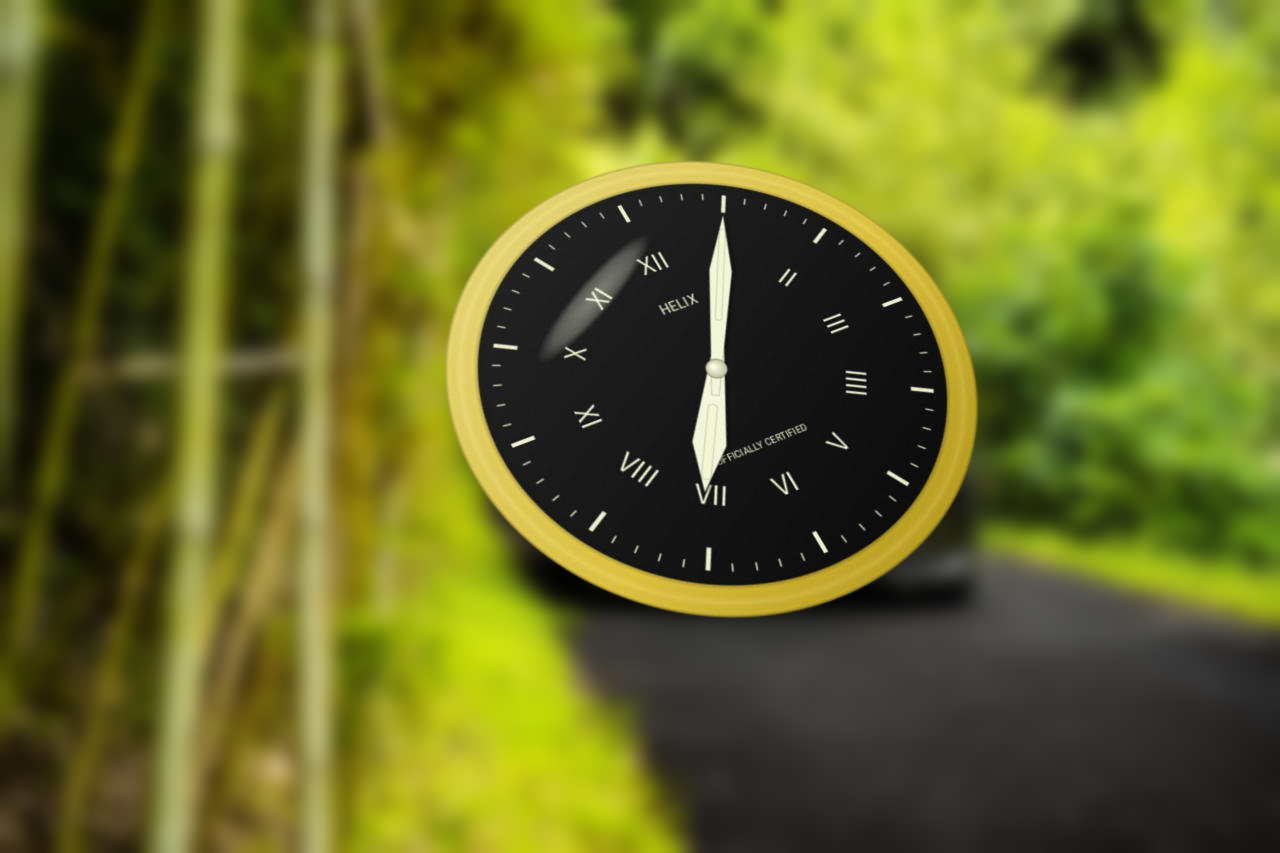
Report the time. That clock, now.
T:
7:05
